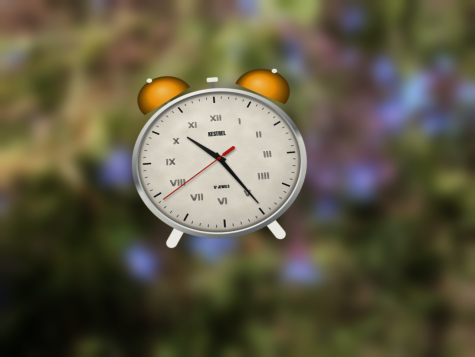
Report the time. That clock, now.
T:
10:24:39
